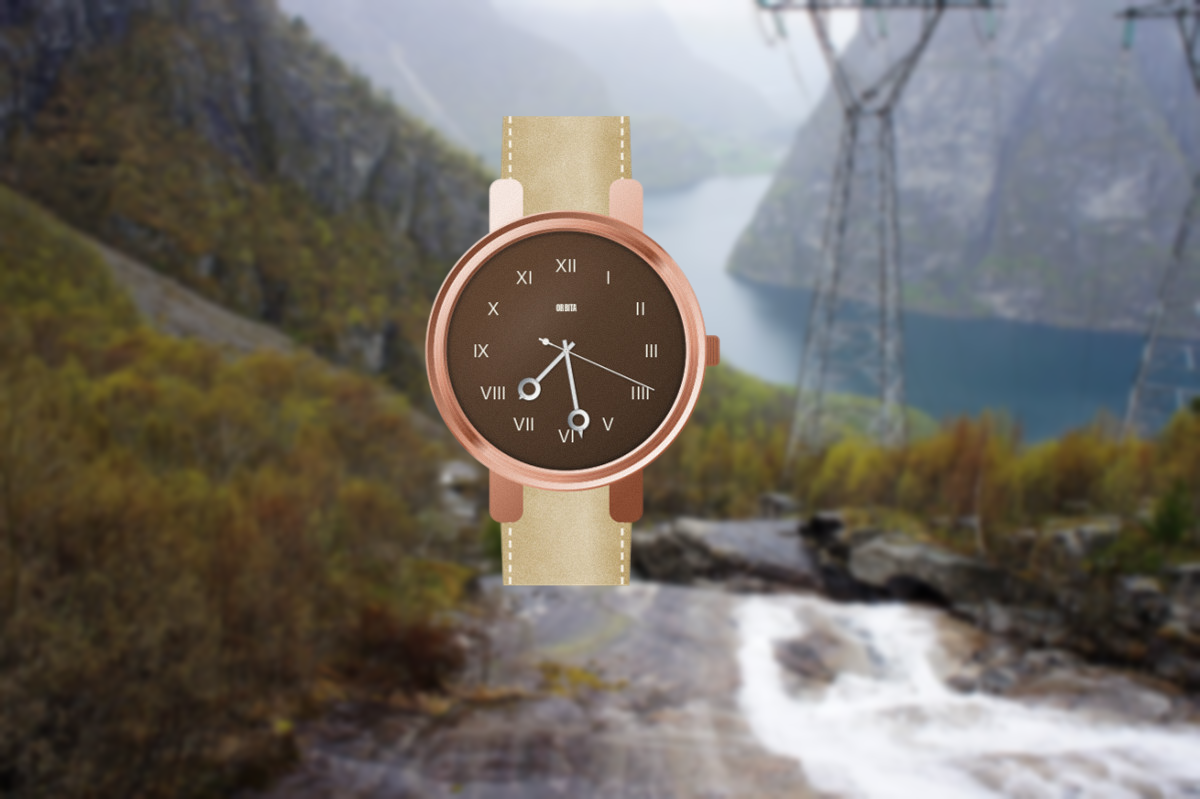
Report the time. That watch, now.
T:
7:28:19
